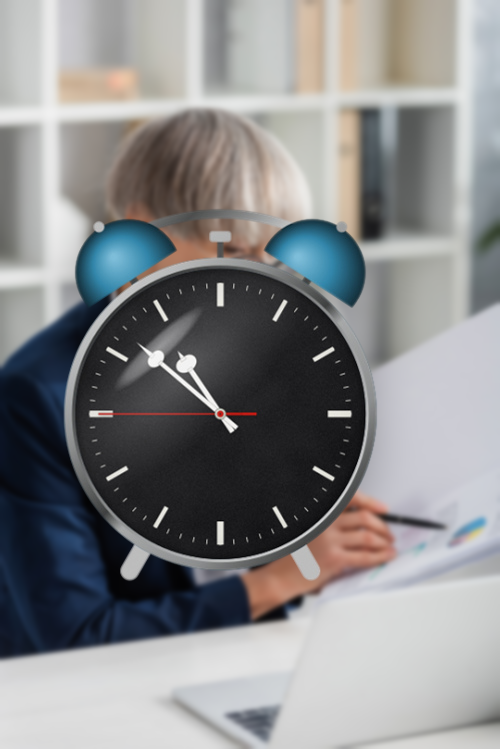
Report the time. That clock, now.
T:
10:51:45
